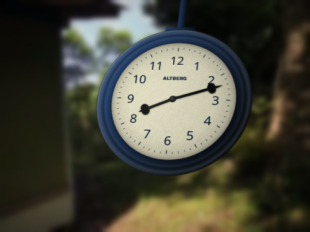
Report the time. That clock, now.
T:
8:12
